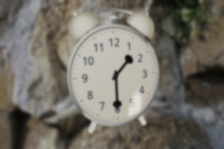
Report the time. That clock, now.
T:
1:30
